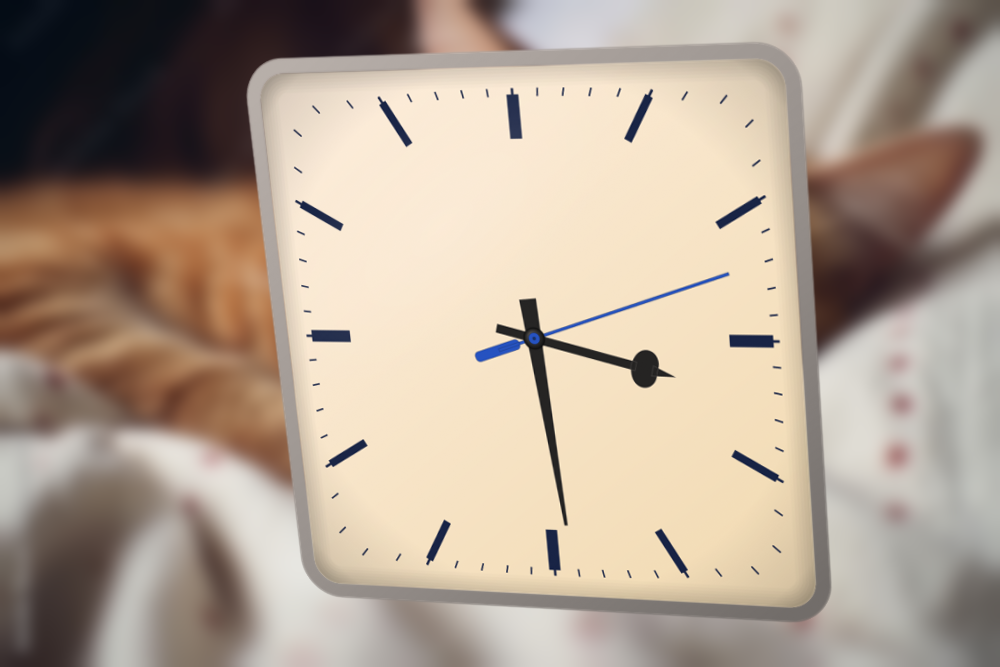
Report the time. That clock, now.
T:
3:29:12
